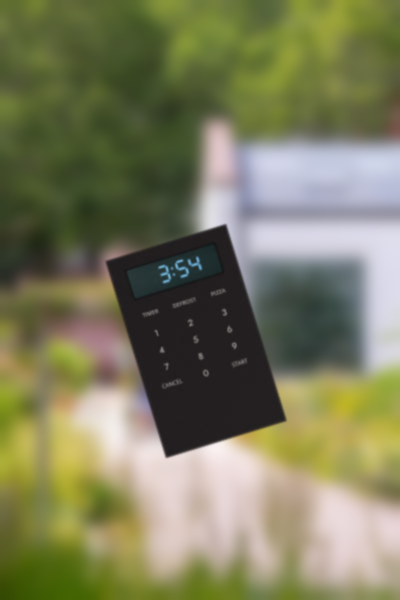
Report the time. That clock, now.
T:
3:54
